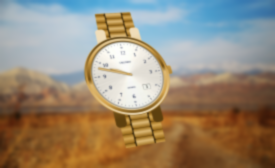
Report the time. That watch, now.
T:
9:48
